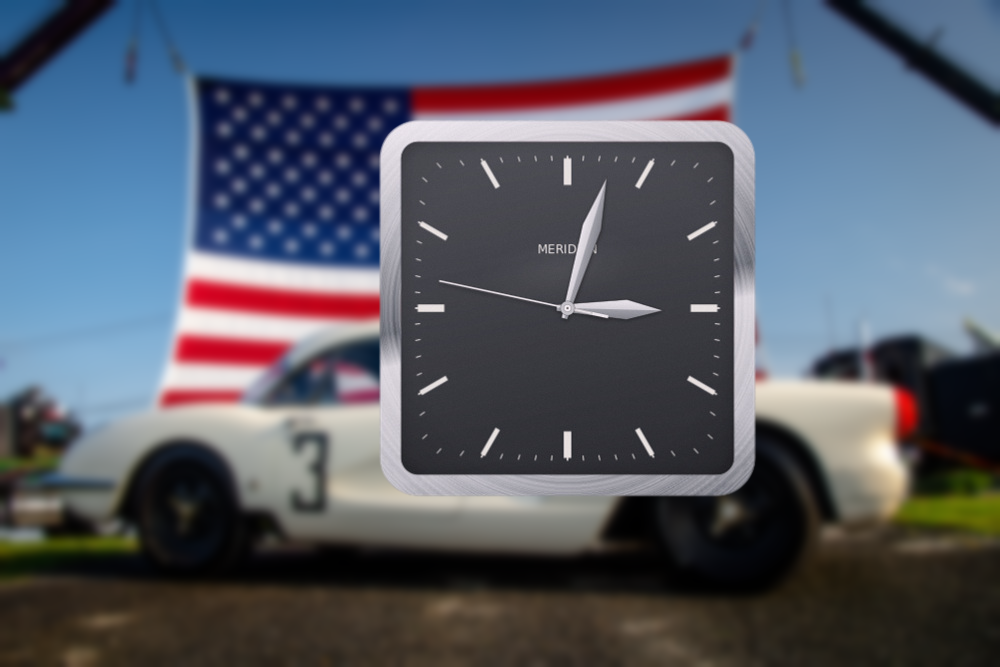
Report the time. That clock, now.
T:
3:02:47
